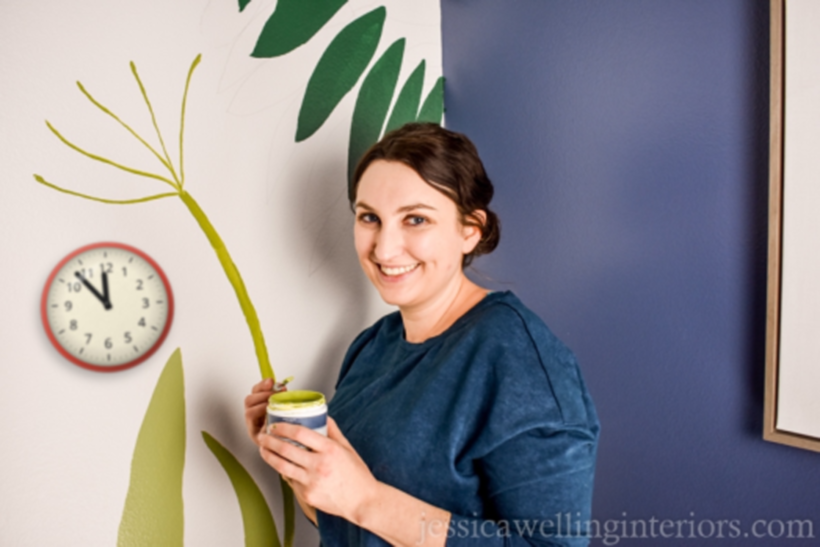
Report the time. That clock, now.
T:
11:53
